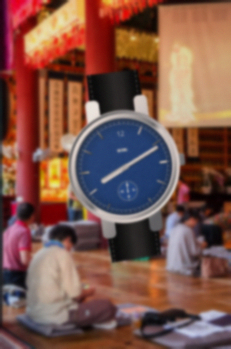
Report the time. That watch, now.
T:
8:11
